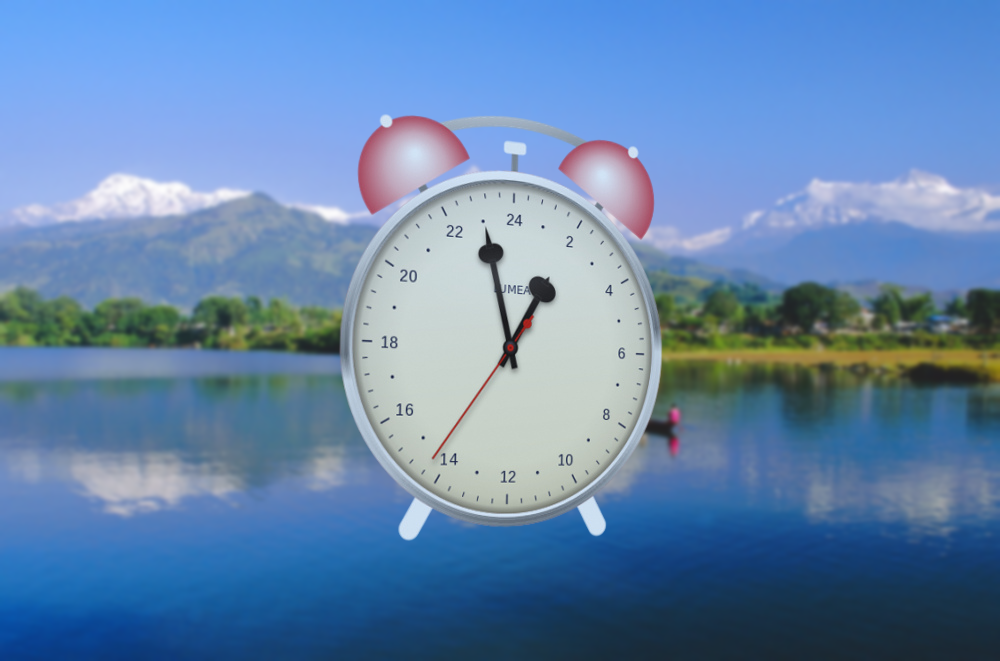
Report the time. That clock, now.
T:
1:57:36
